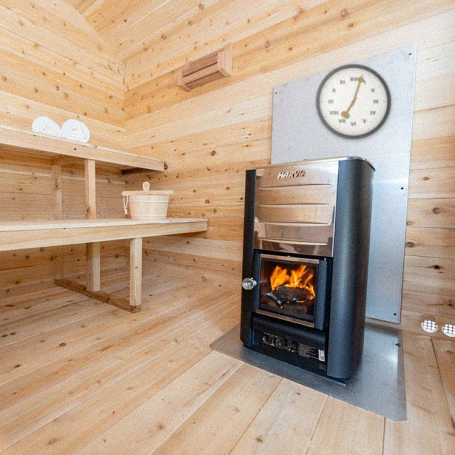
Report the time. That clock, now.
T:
7:03
